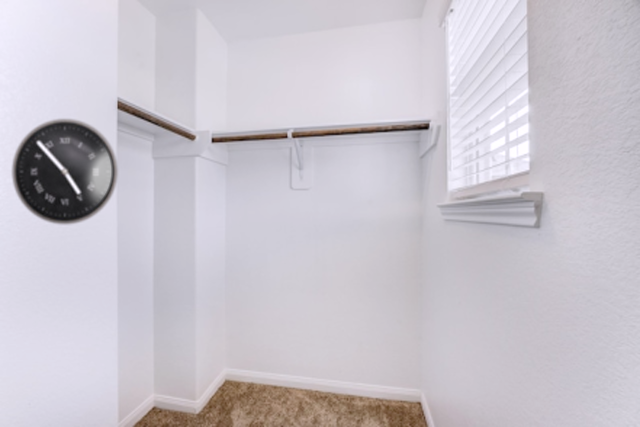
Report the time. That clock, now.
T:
4:53
